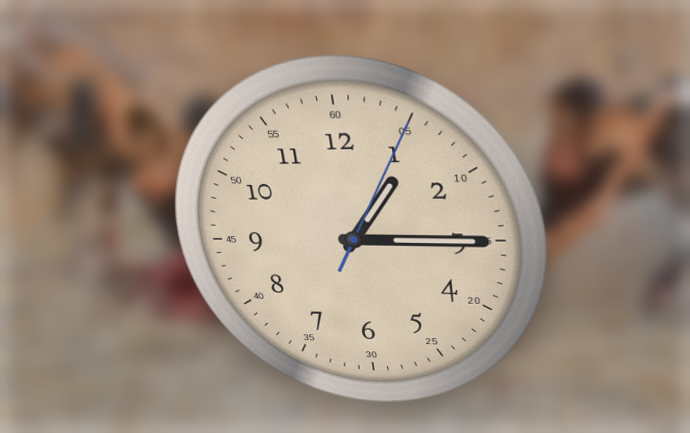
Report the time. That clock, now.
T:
1:15:05
